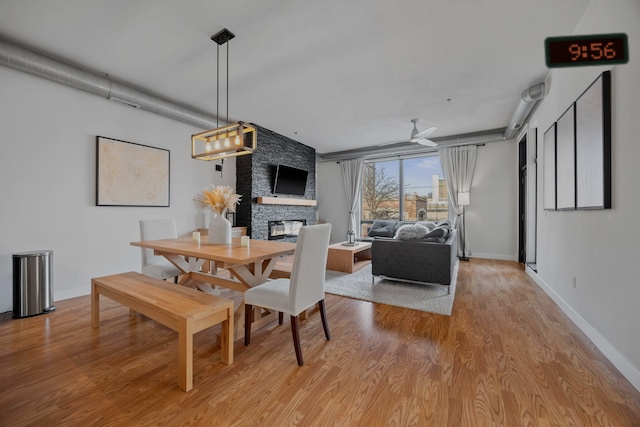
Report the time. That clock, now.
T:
9:56
